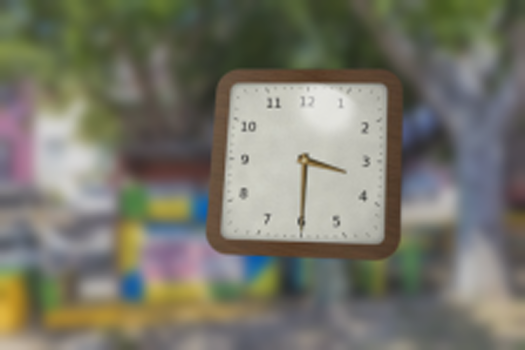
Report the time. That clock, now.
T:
3:30
